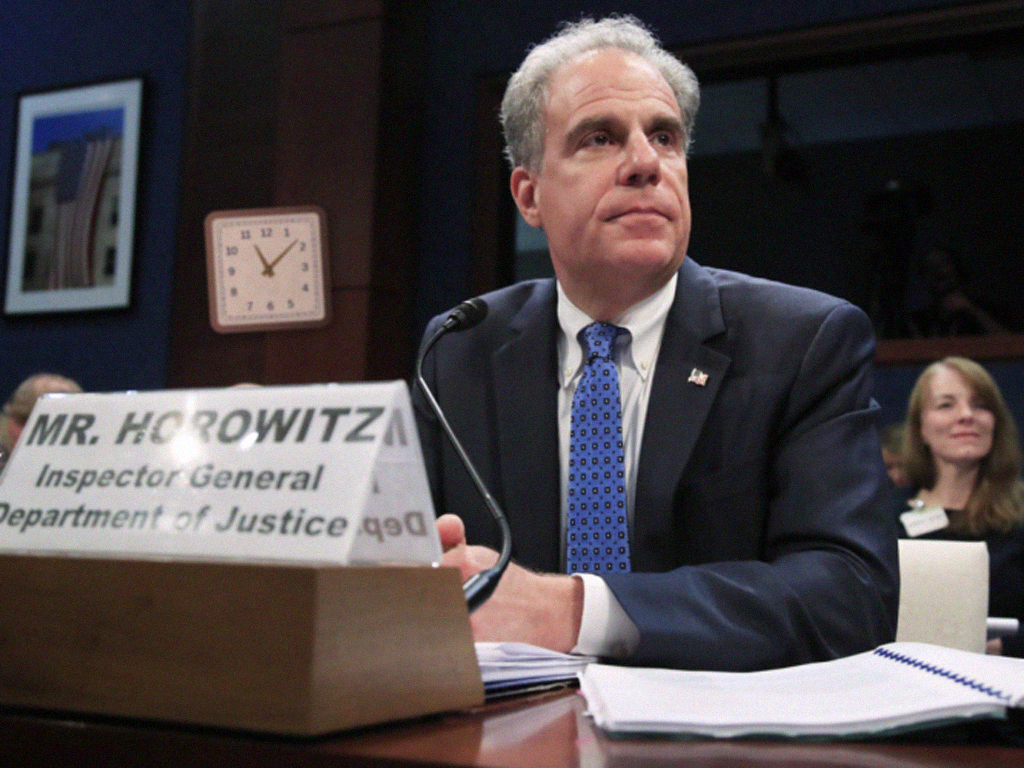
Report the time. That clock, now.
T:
11:08
